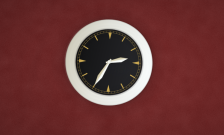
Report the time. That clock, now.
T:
2:35
